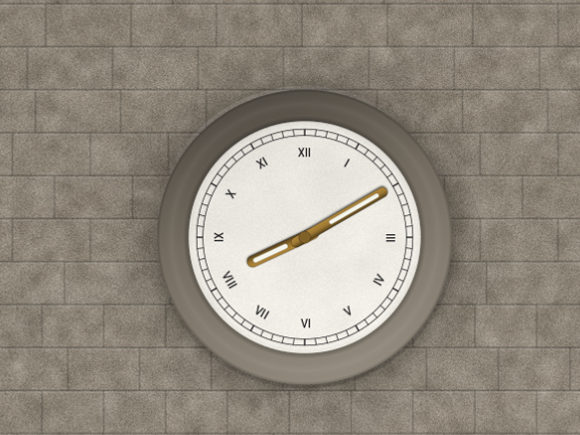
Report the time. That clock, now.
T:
8:10
